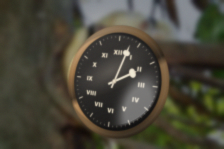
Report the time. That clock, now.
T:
2:03
